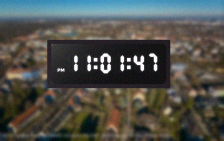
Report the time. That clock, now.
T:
11:01:47
